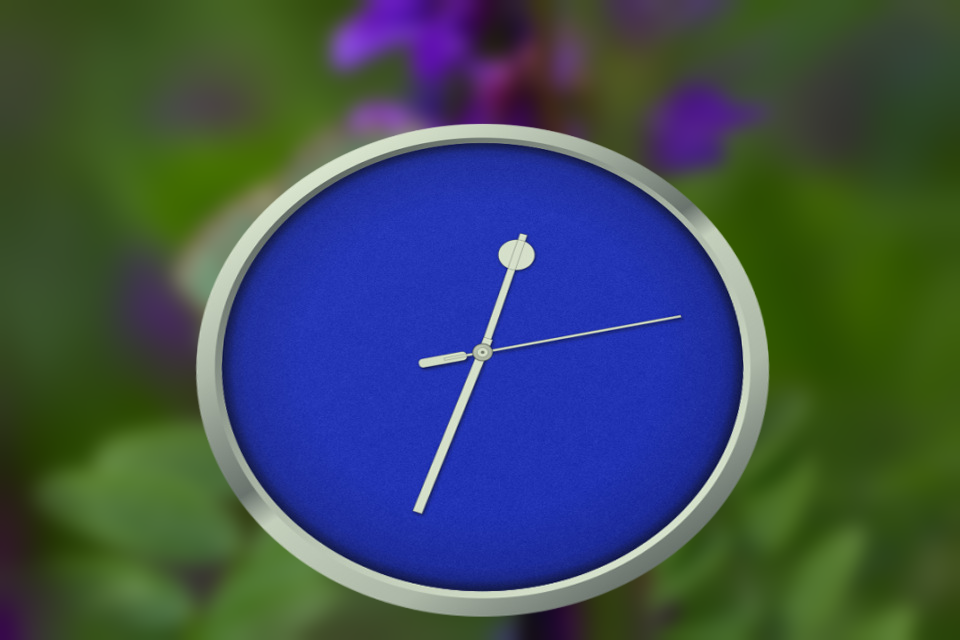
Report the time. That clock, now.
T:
12:33:13
